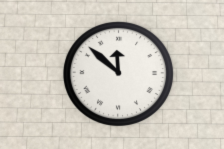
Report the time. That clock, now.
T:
11:52
